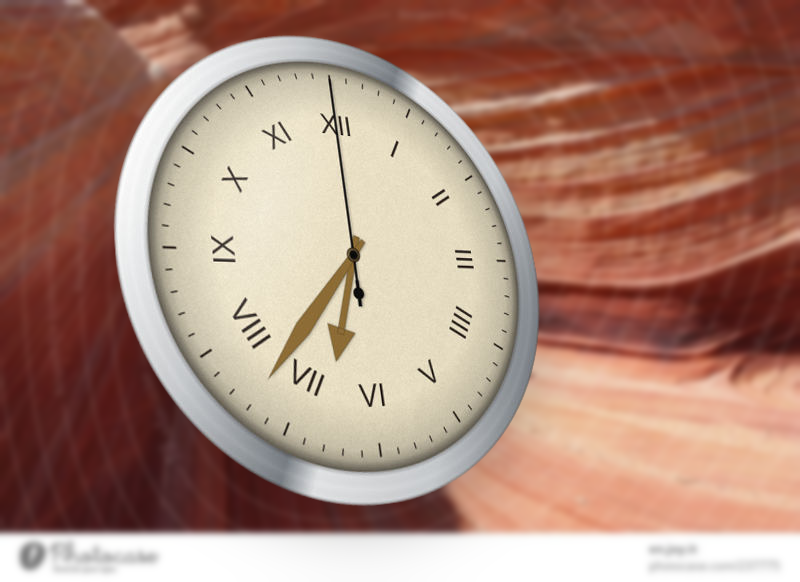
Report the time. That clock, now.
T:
6:37:00
